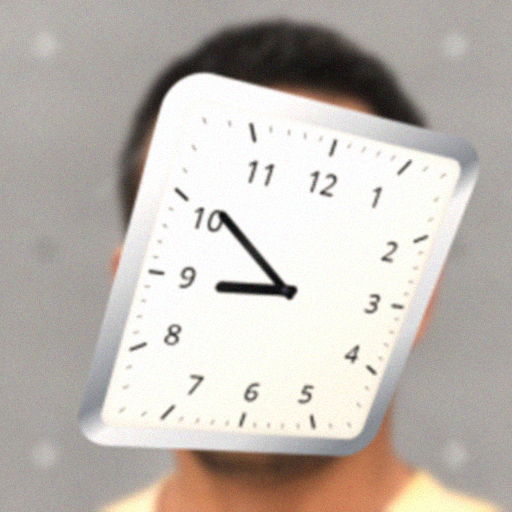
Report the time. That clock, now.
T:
8:51
